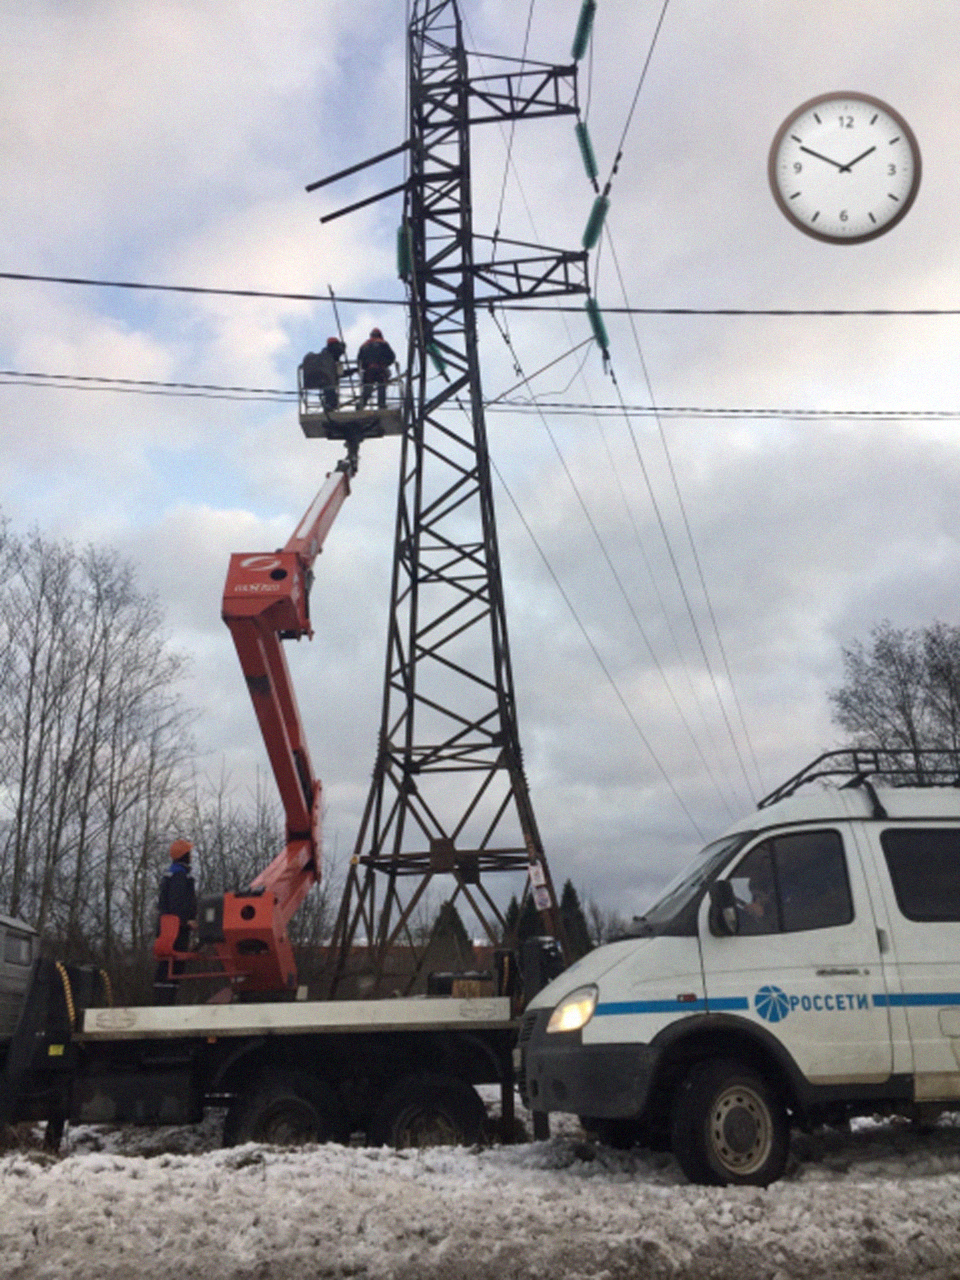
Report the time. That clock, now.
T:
1:49
